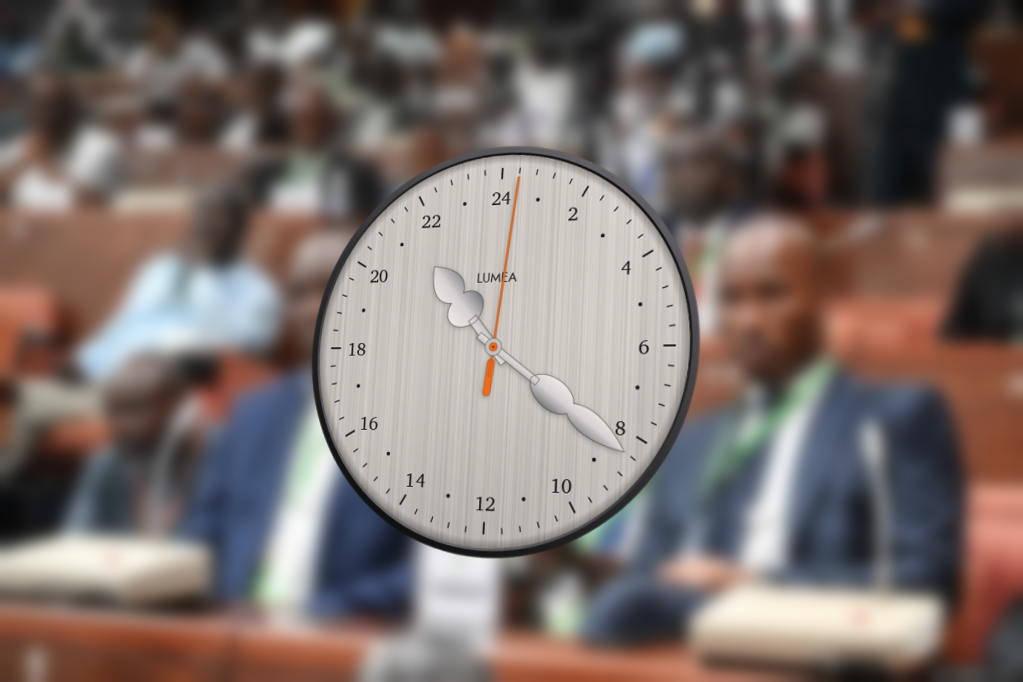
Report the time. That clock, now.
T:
21:21:01
